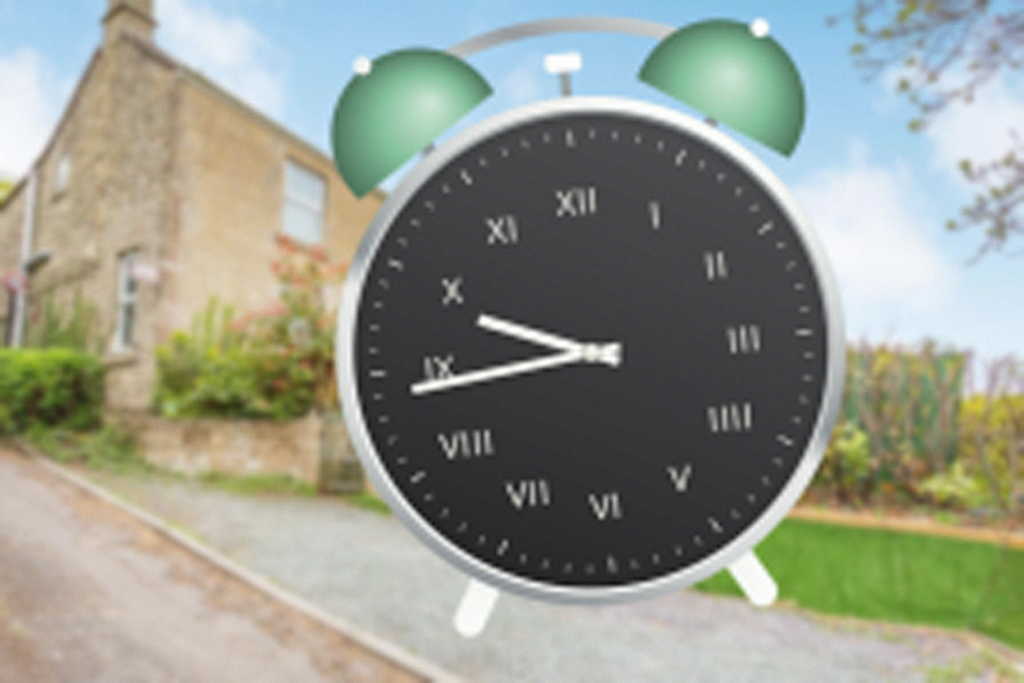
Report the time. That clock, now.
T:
9:44
